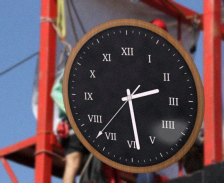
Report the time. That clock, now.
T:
2:28:37
